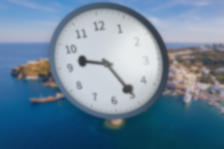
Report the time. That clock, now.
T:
9:25
